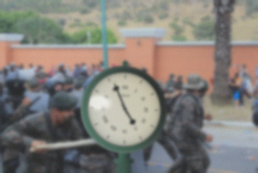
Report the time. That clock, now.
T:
4:56
